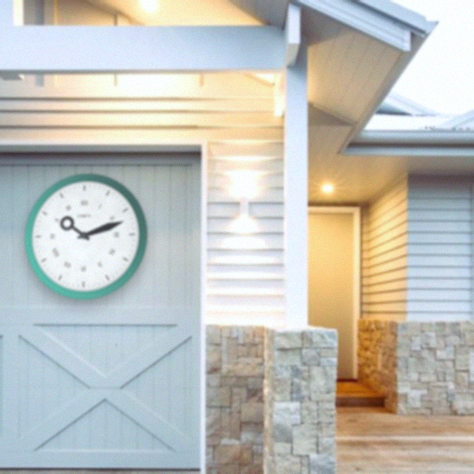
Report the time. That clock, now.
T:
10:12
